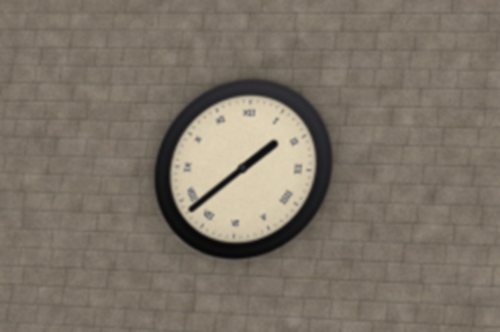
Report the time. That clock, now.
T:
1:38
